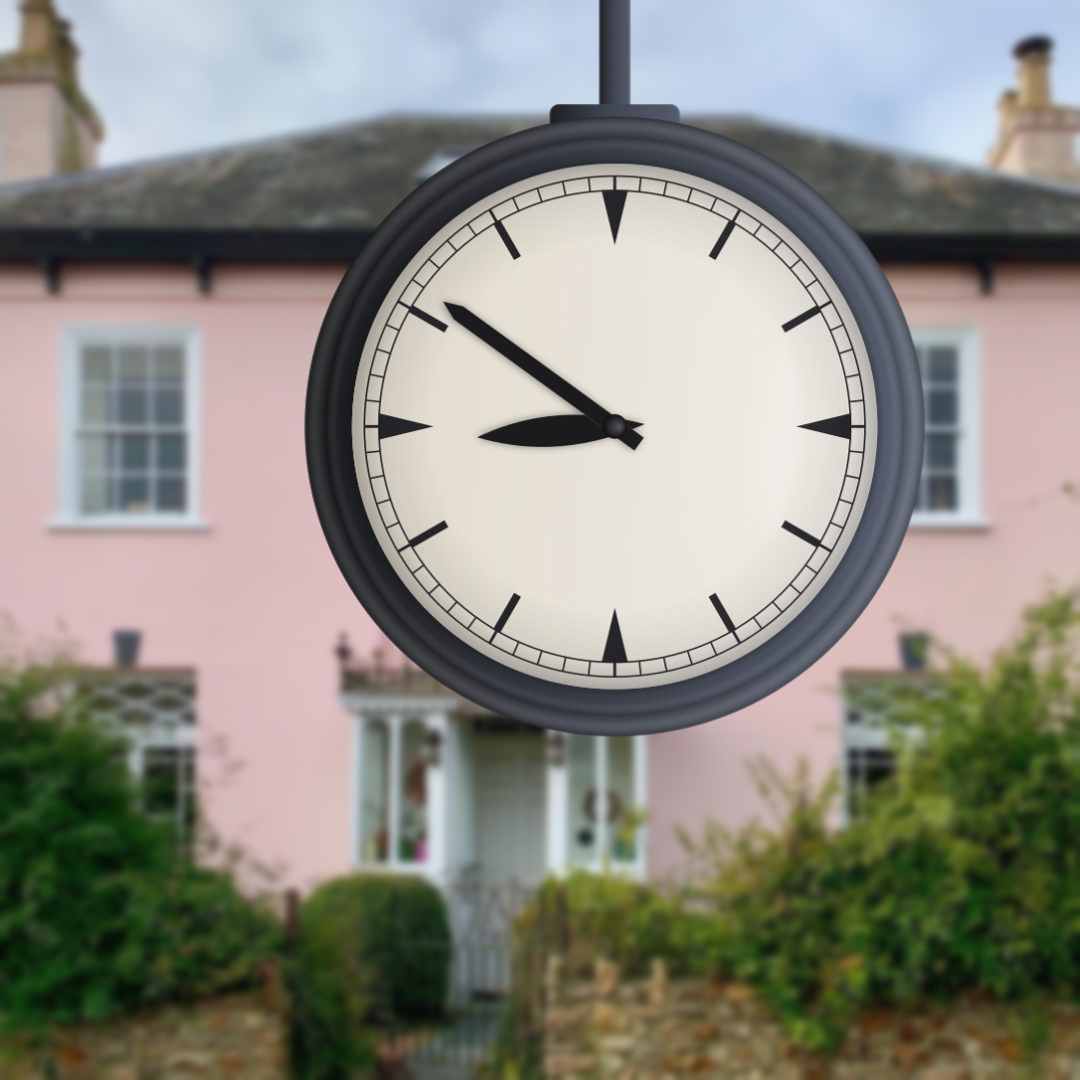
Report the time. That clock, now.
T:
8:51
